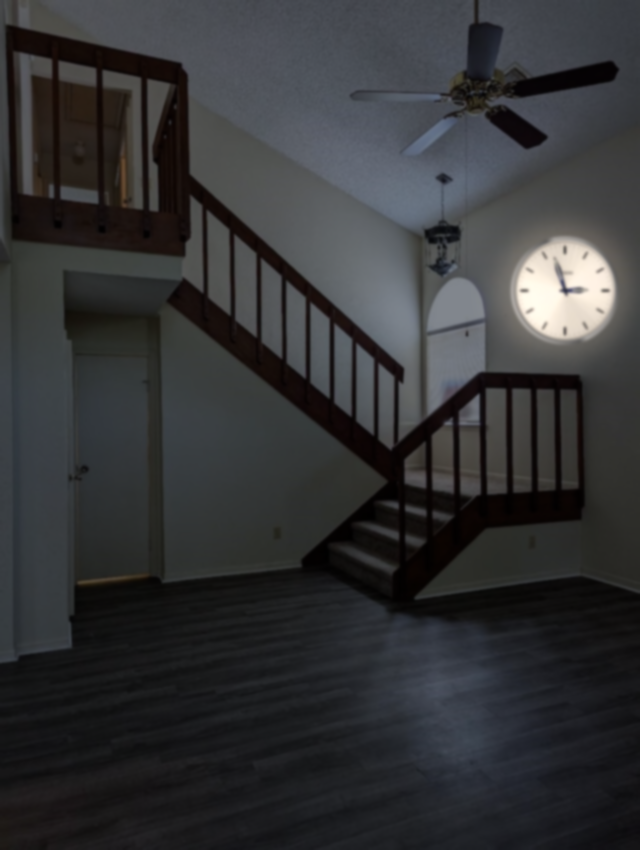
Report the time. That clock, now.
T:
2:57
